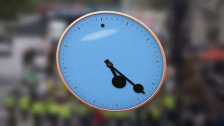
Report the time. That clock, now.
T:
5:23
